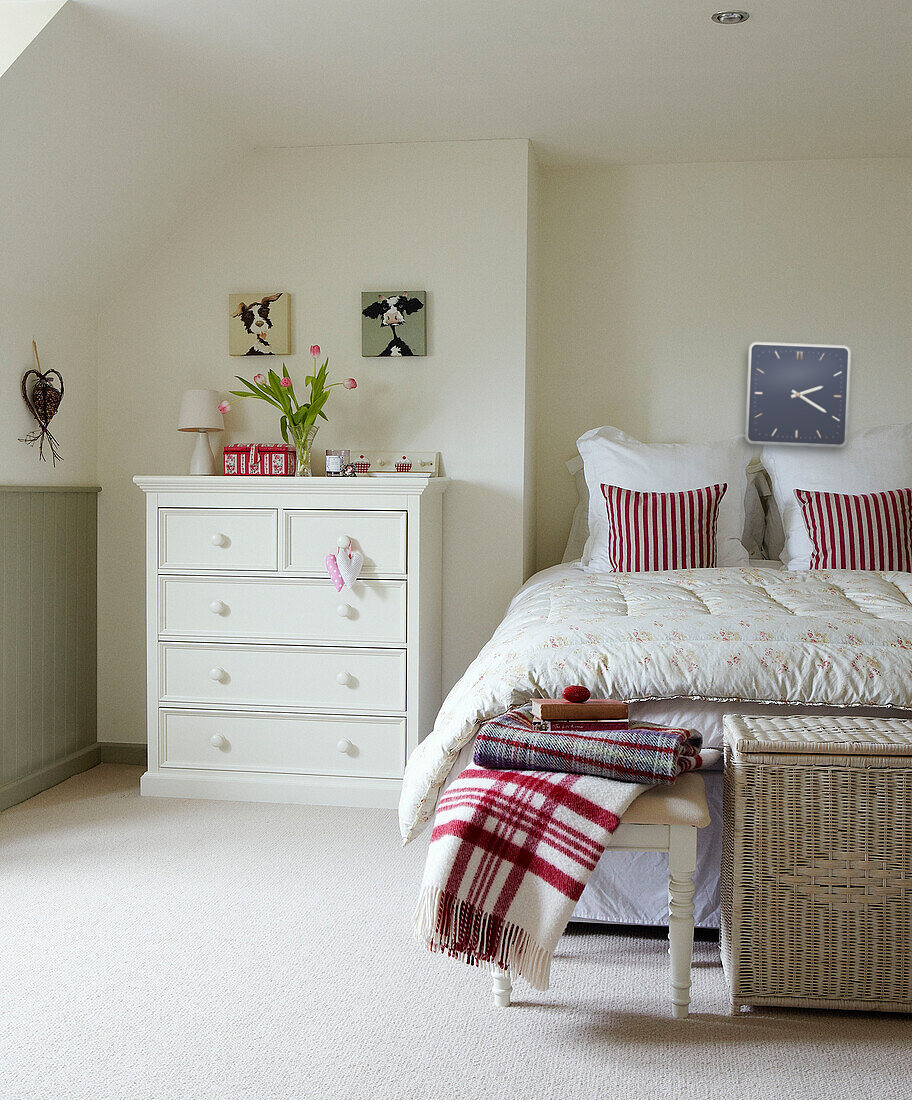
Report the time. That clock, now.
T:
2:20
